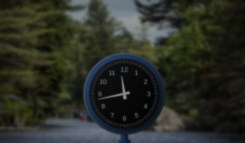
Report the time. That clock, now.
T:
11:43
